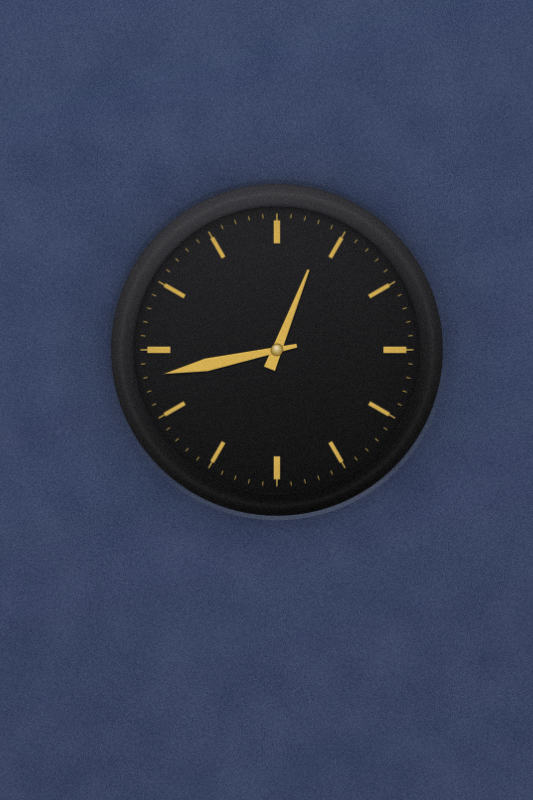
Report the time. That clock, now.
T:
12:43
